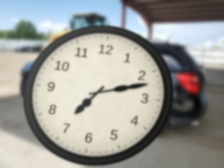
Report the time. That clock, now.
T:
7:12
